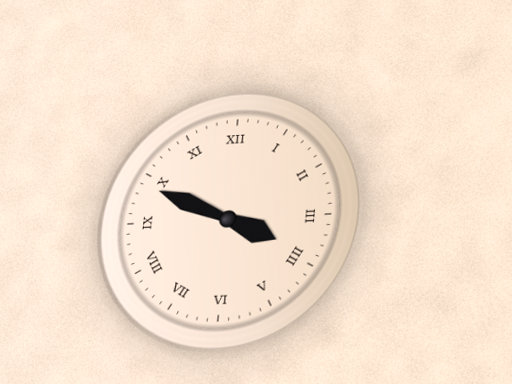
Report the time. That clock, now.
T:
3:49
